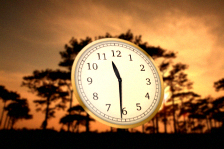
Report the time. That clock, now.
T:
11:31
